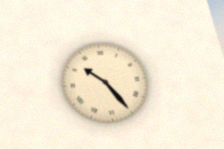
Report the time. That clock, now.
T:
10:25
